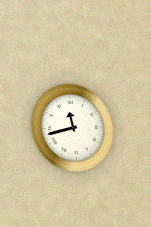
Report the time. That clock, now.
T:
11:43
